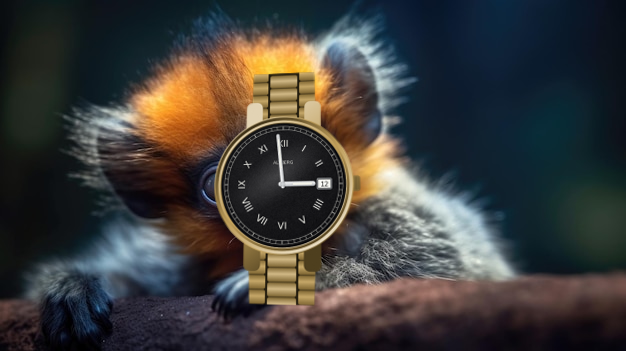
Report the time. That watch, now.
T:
2:59
